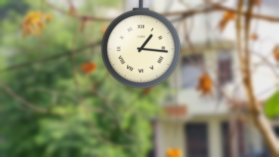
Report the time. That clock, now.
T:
1:16
